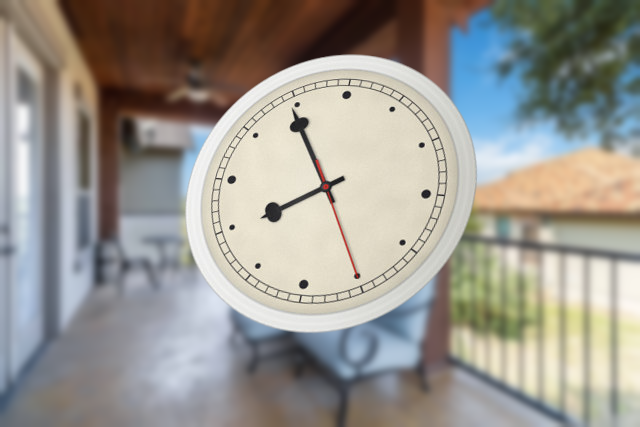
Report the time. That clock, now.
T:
7:54:25
